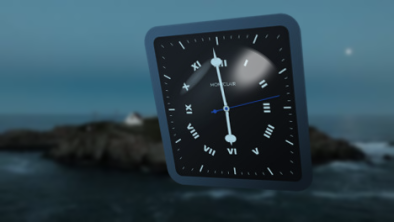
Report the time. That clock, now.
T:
5:59:13
